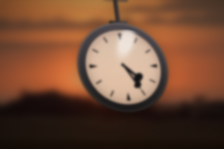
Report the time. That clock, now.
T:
4:25
